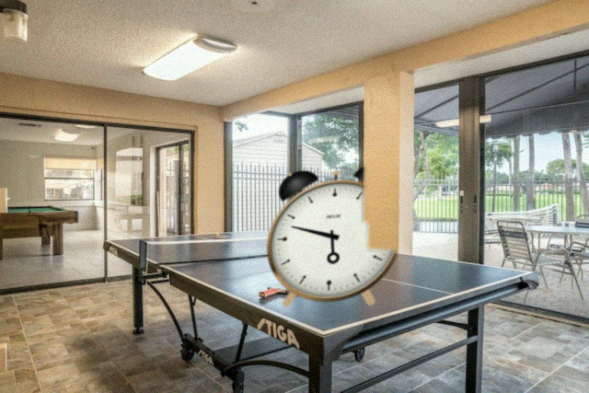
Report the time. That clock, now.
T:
5:48
